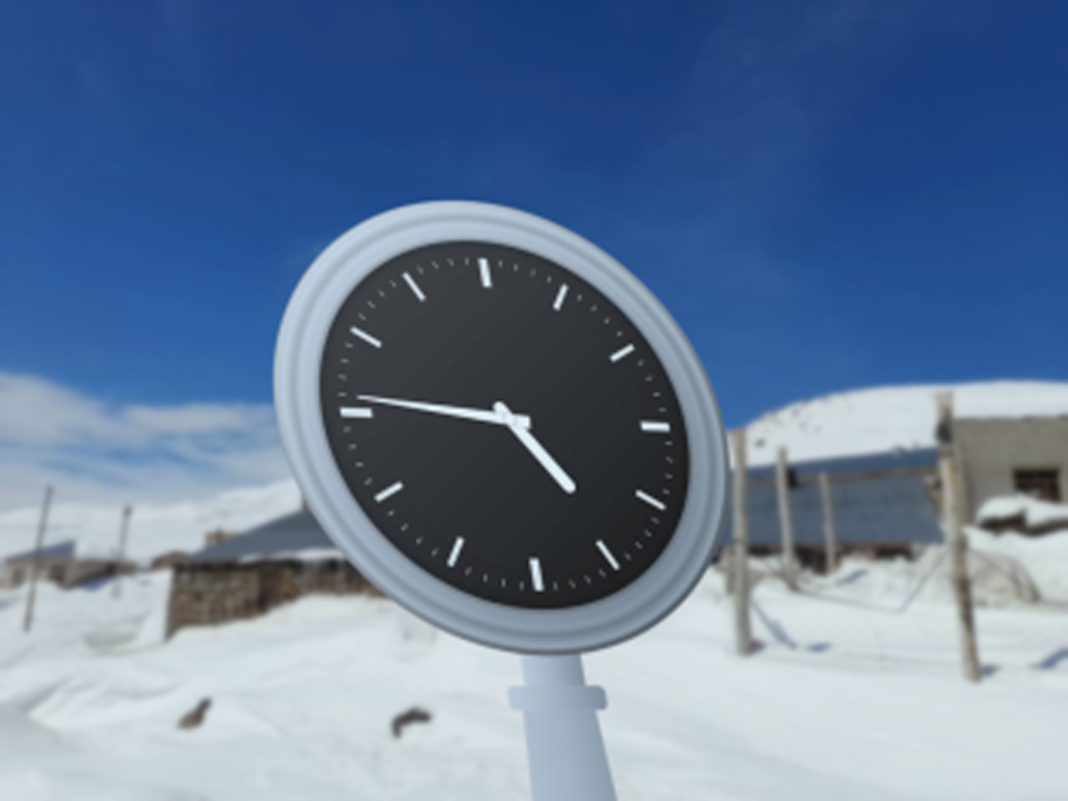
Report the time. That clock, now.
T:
4:46
